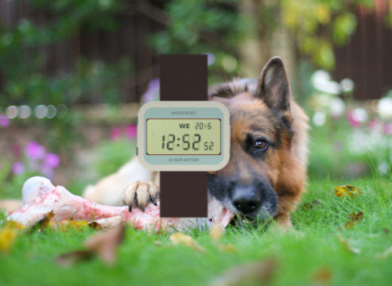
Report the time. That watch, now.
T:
12:52
